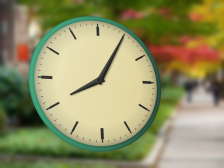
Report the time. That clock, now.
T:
8:05
